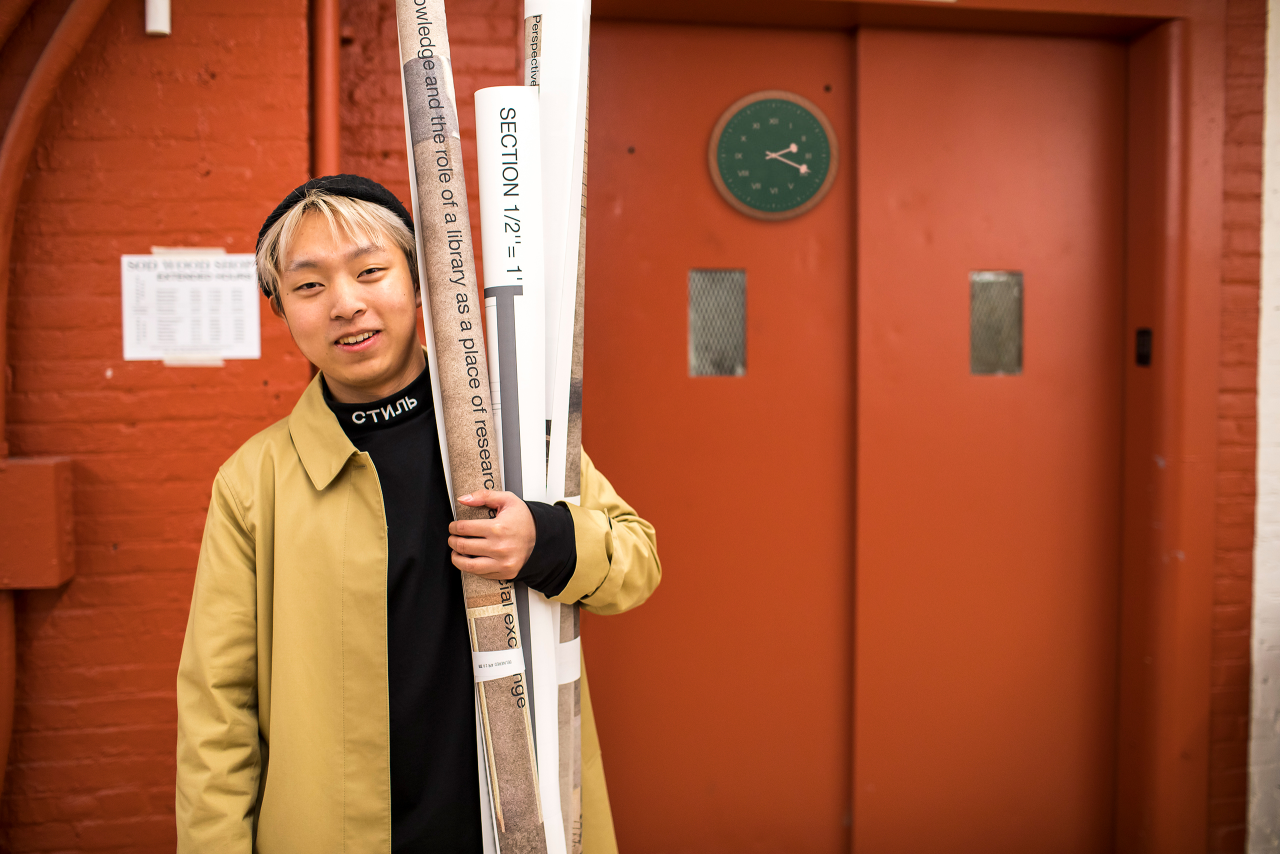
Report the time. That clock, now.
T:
2:19
